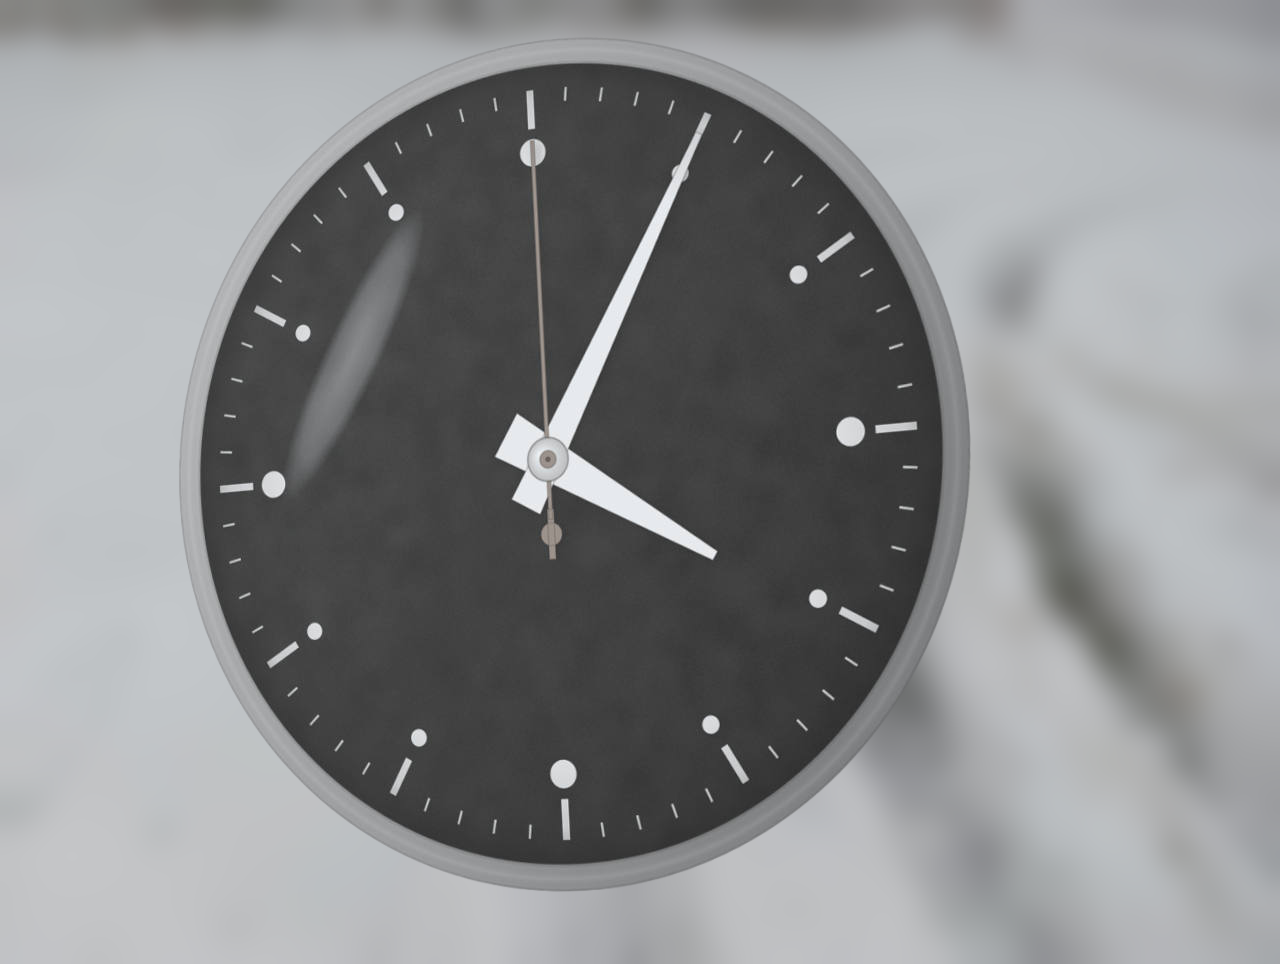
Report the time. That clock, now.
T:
4:05:00
